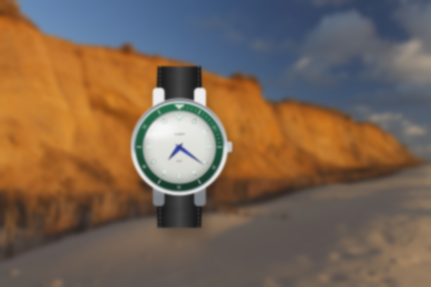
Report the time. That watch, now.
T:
7:21
